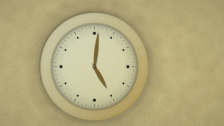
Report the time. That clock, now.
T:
5:01
